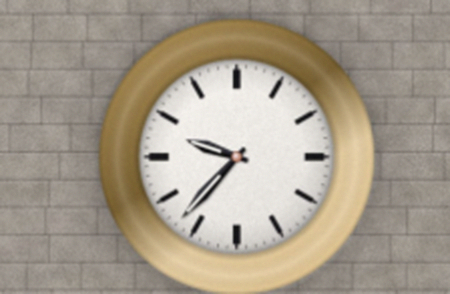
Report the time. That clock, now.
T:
9:37
